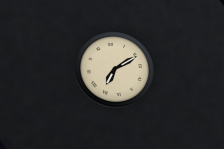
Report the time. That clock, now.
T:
7:11
